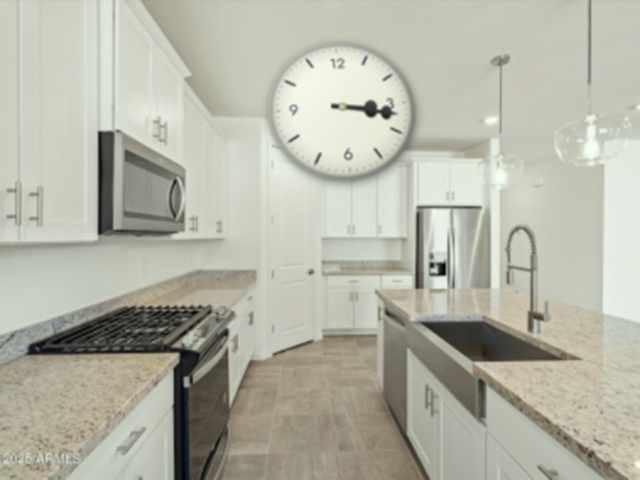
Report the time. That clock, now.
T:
3:17
